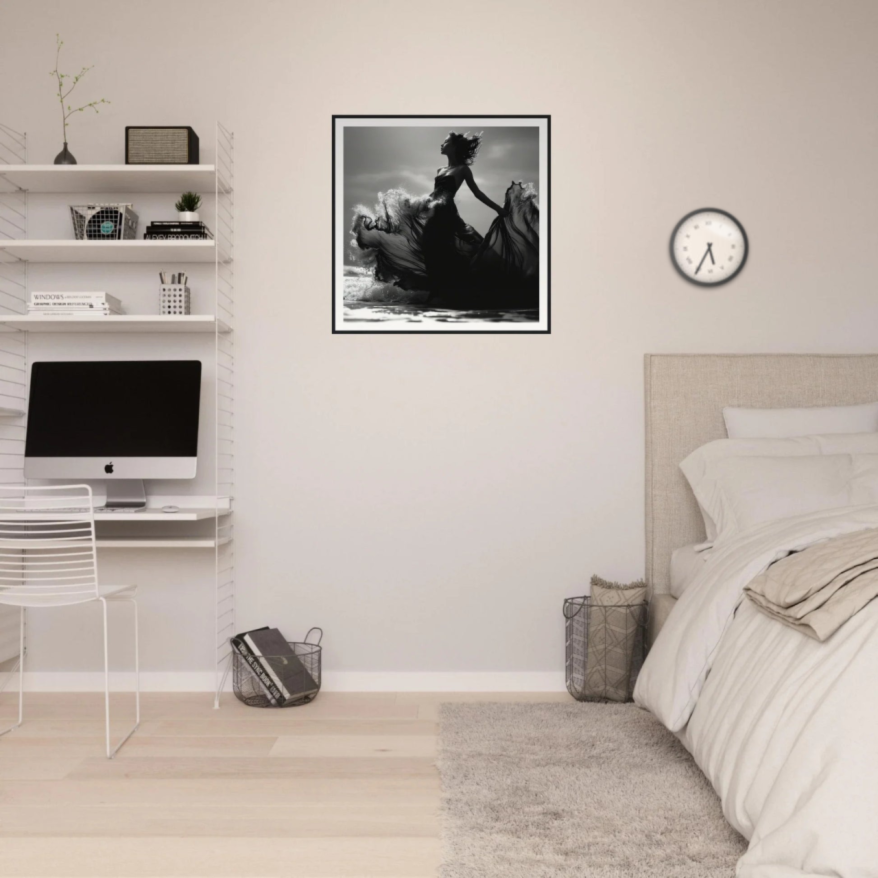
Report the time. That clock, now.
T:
5:35
